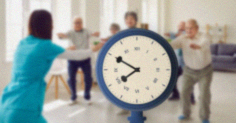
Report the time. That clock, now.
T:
7:50
